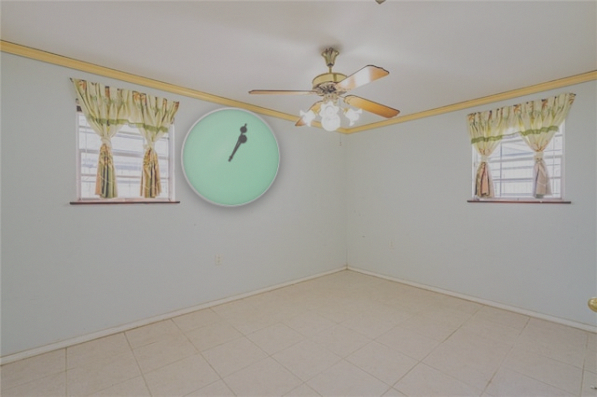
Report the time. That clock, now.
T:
1:04
